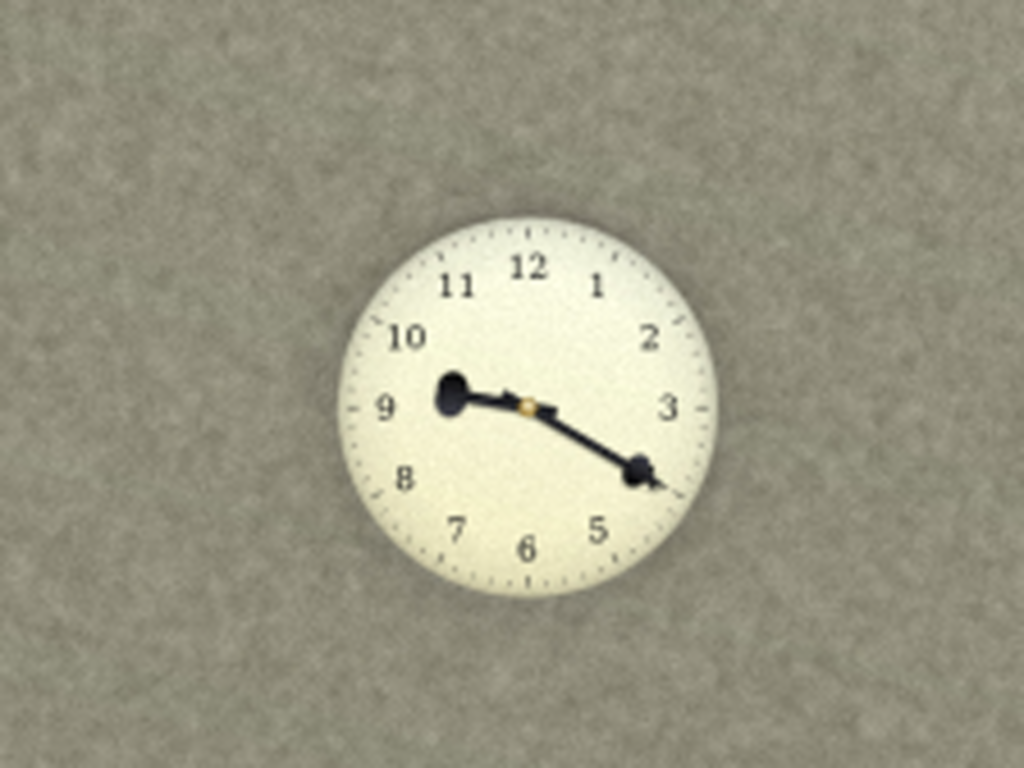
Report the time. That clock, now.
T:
9:20
